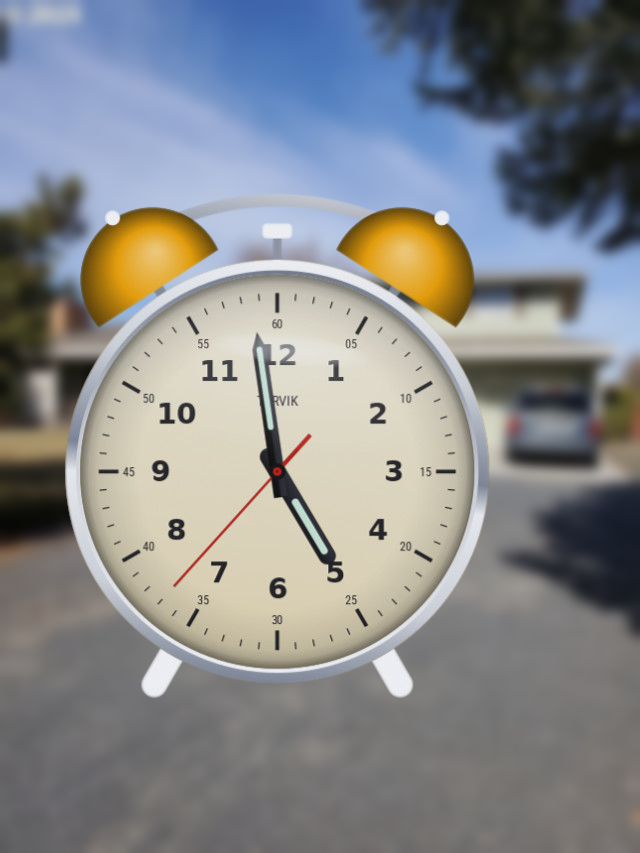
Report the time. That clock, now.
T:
4:58:37
